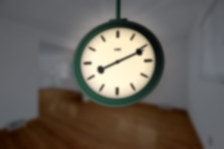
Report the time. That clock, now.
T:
8:11
